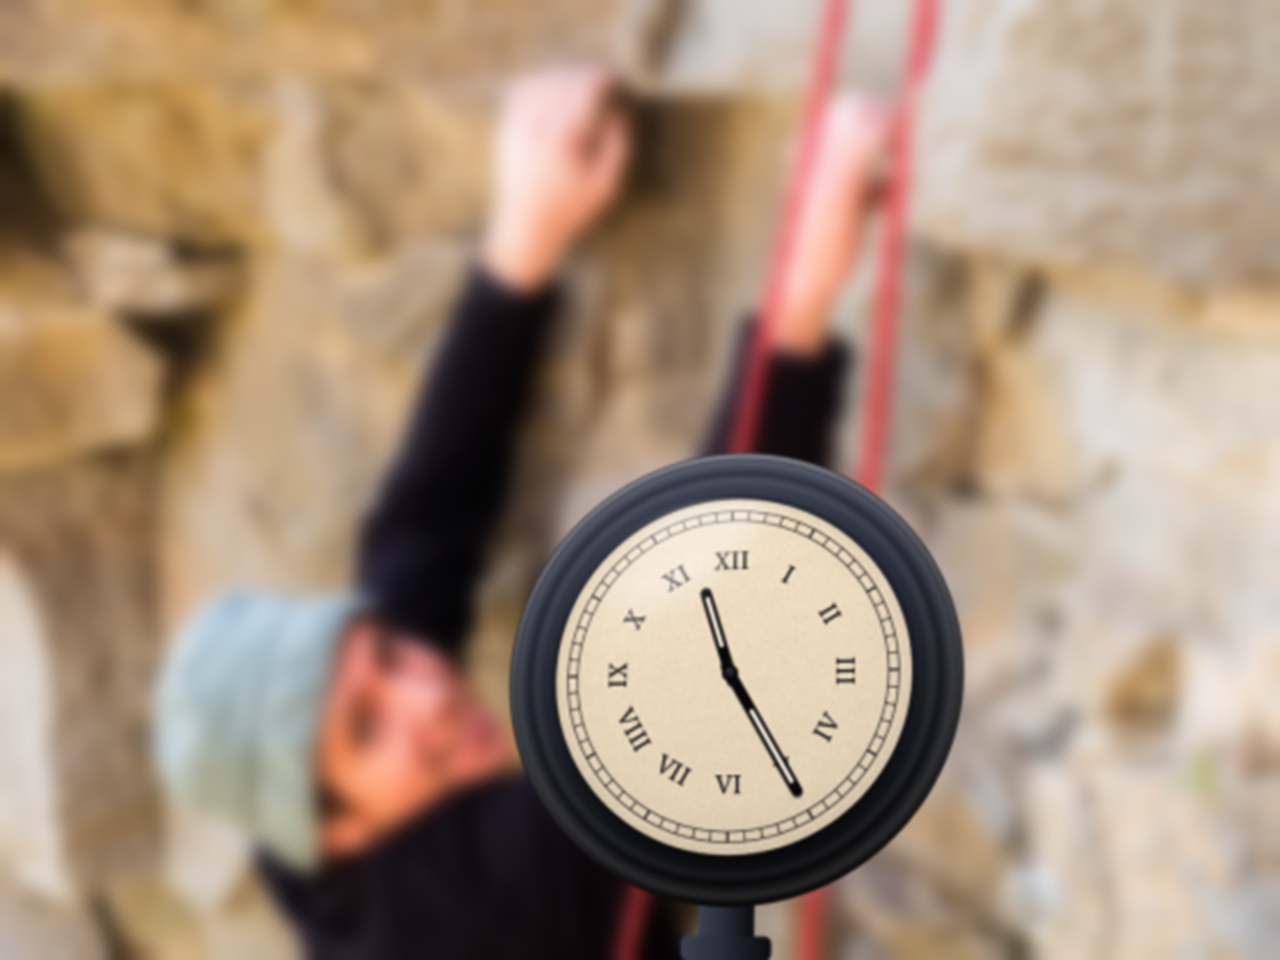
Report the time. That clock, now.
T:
11:25
